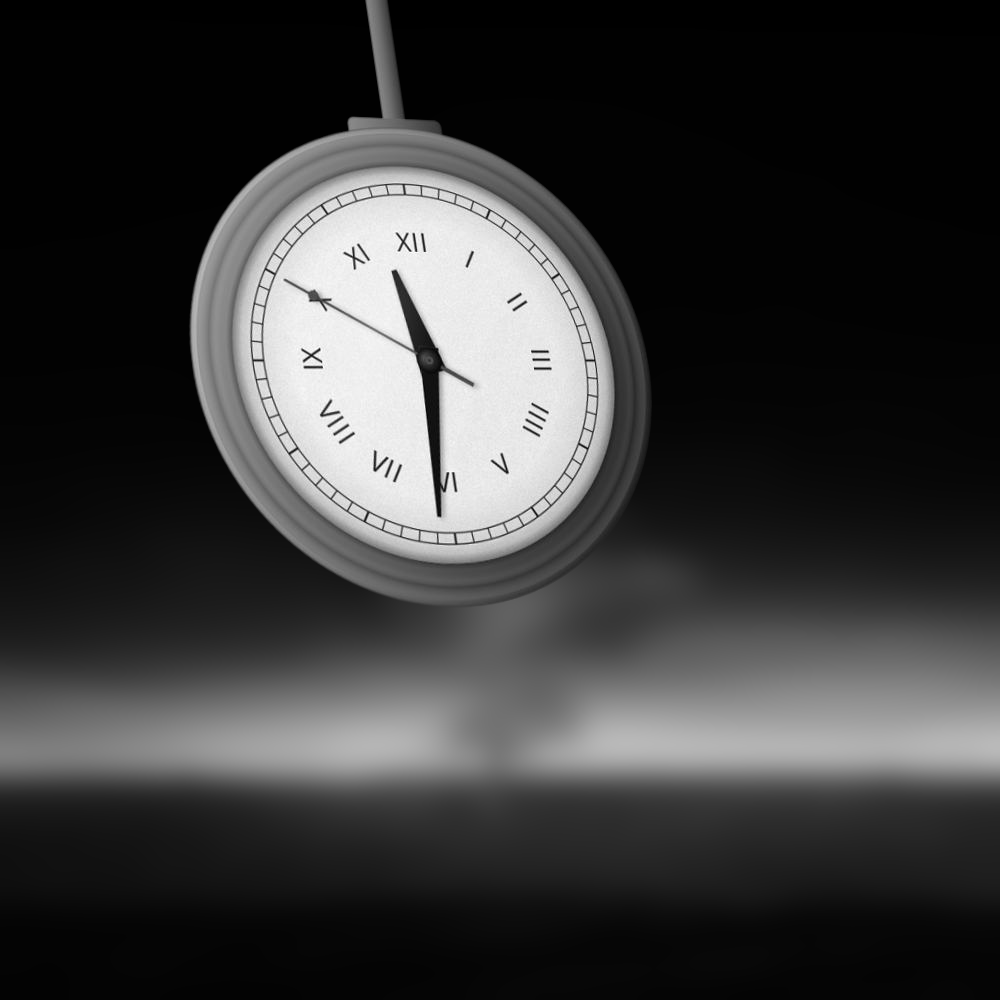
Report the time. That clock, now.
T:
11:30:50
